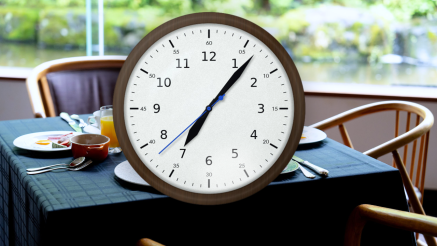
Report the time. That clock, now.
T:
7:06:38
